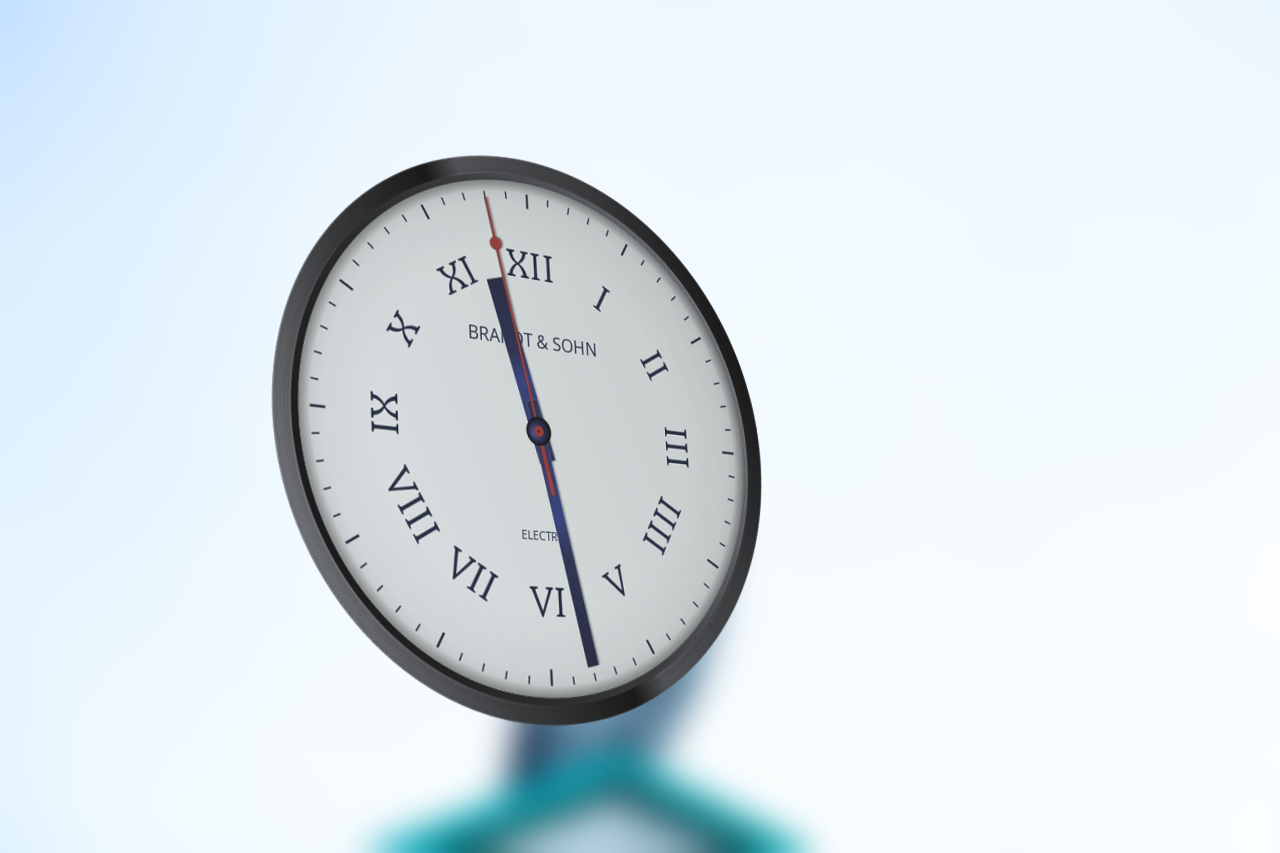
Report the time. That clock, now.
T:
11:27:58
